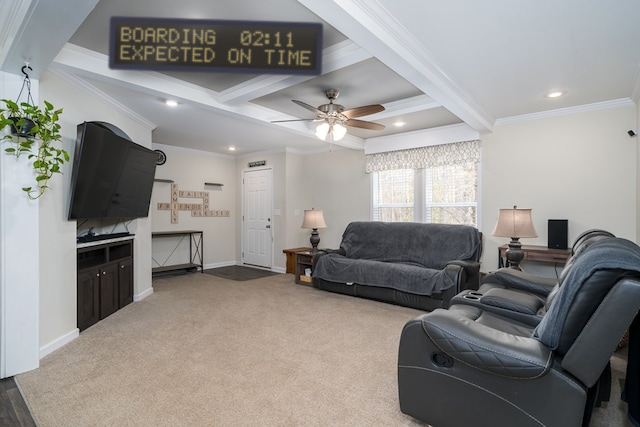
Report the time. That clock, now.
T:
2:11
